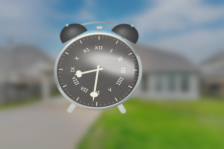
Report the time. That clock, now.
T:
8:31
